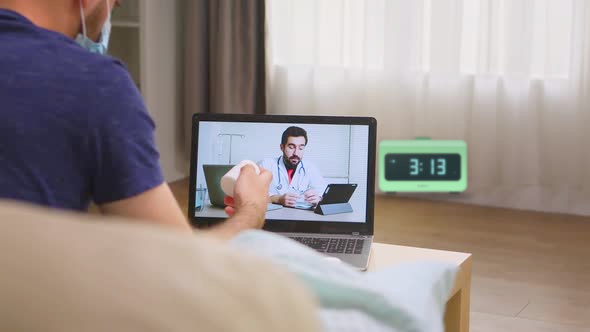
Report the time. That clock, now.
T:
3:13
